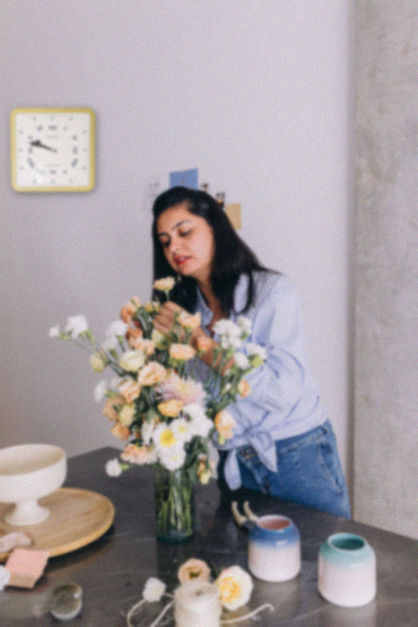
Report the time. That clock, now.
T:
9:48
